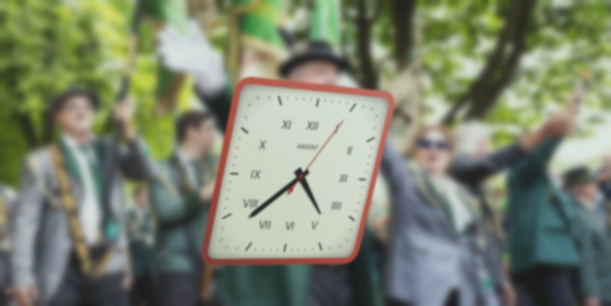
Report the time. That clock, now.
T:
4:38:05
